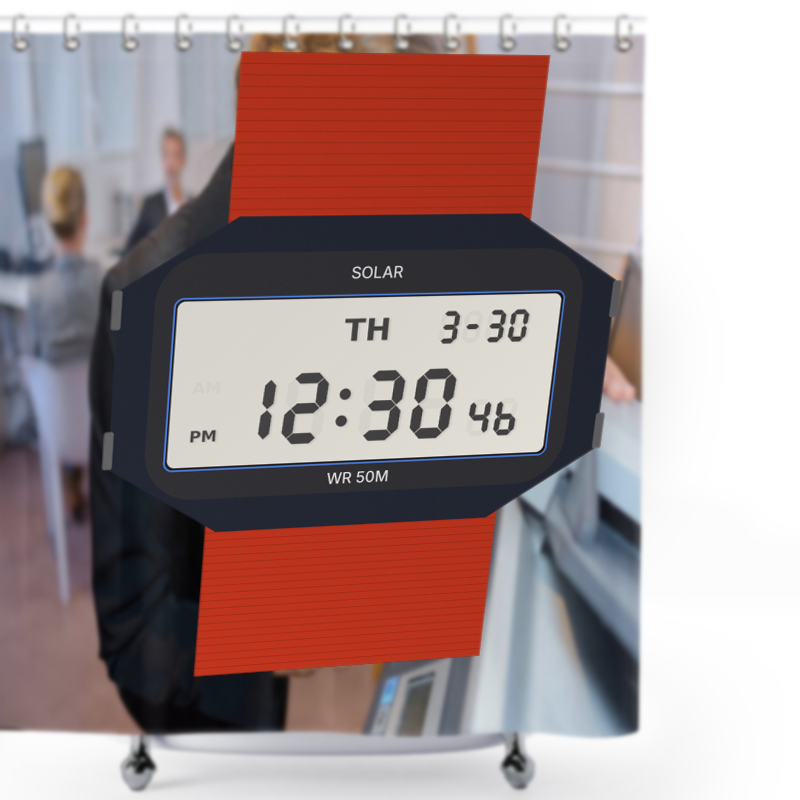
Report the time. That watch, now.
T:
12:30:46
